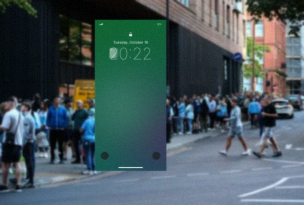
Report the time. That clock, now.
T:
20:22
